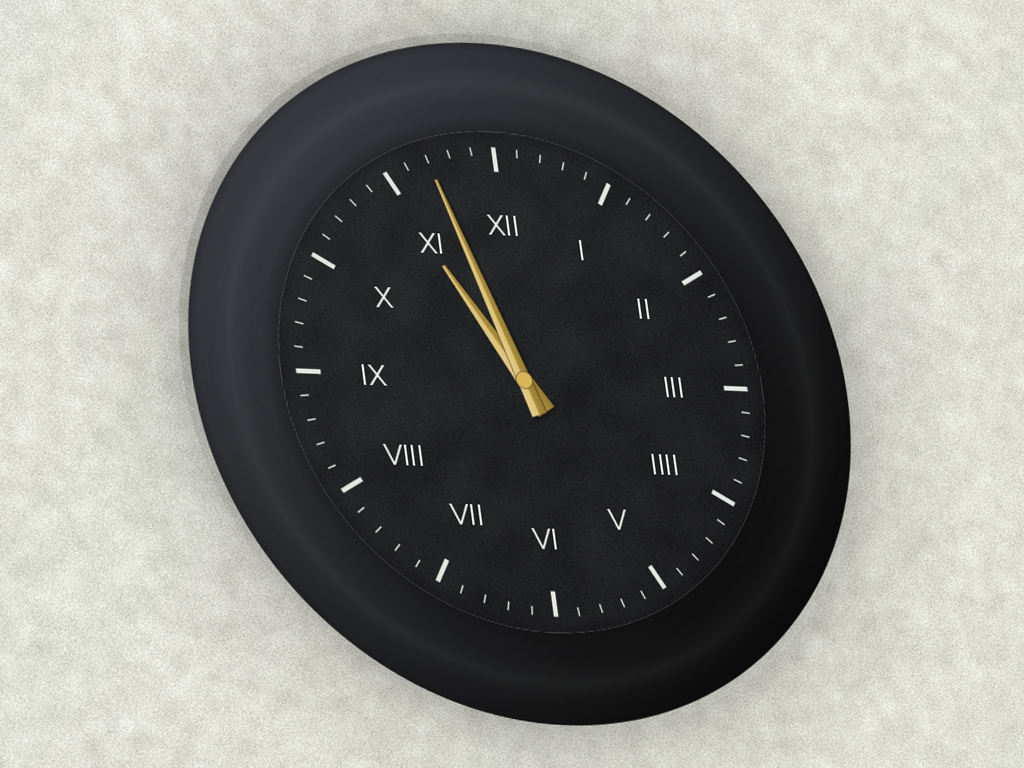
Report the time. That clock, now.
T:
10:57
